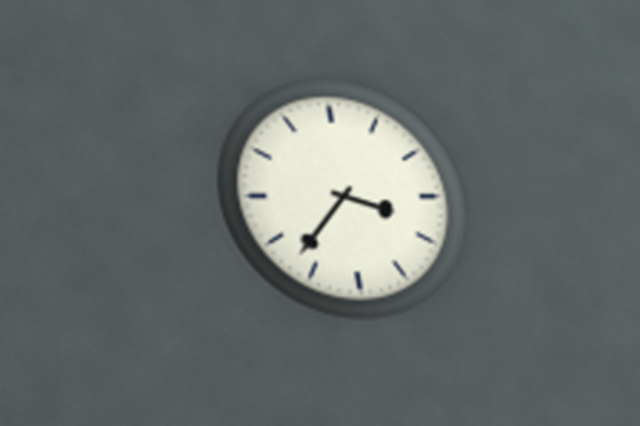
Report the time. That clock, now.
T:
3:37
